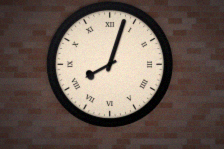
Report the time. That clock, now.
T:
8:03
